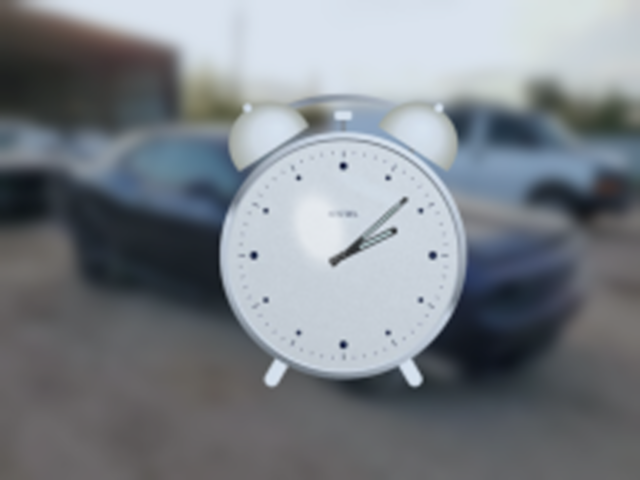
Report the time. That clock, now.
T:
2:08
